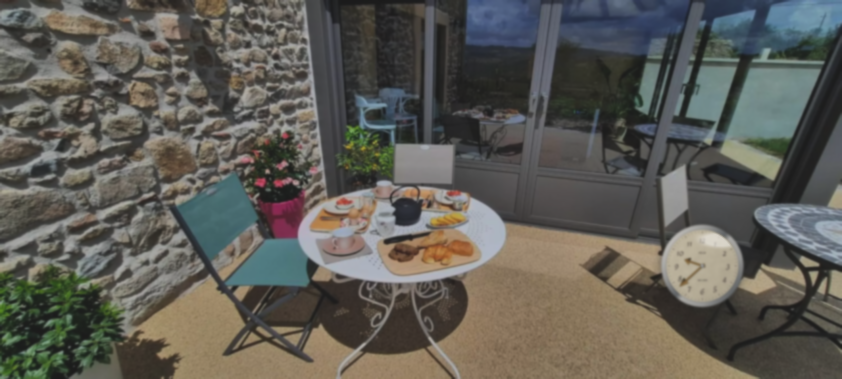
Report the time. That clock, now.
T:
9:38
